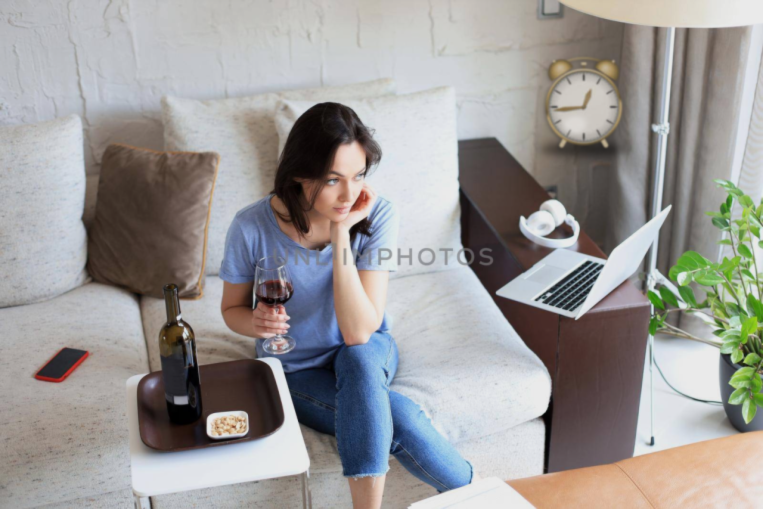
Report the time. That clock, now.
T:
12:44
